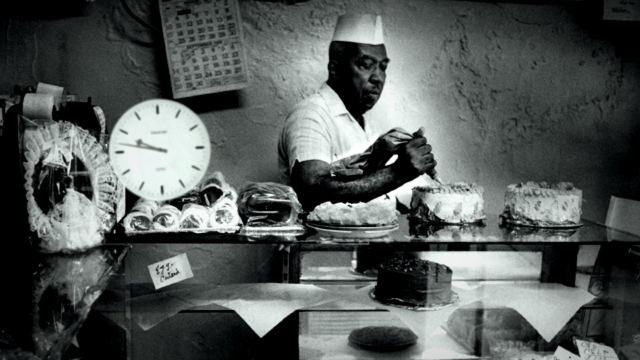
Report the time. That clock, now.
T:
9:47
